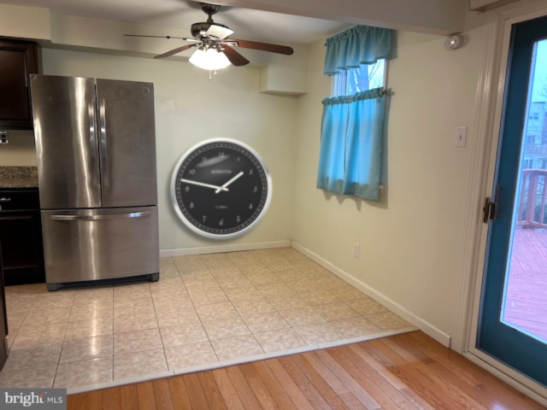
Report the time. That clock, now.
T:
1:47
